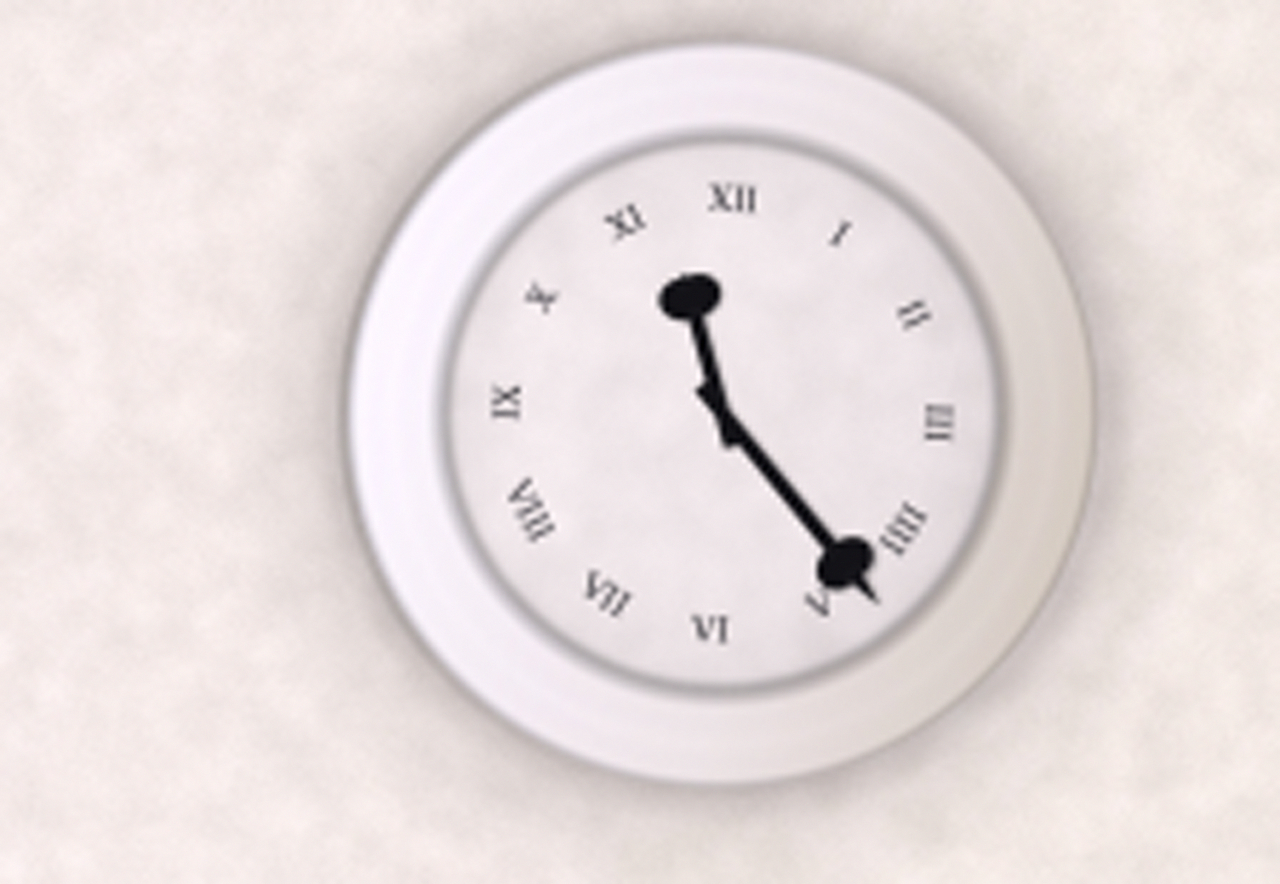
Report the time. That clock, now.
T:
11:23
